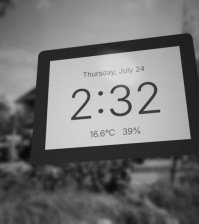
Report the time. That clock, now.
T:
2:32
